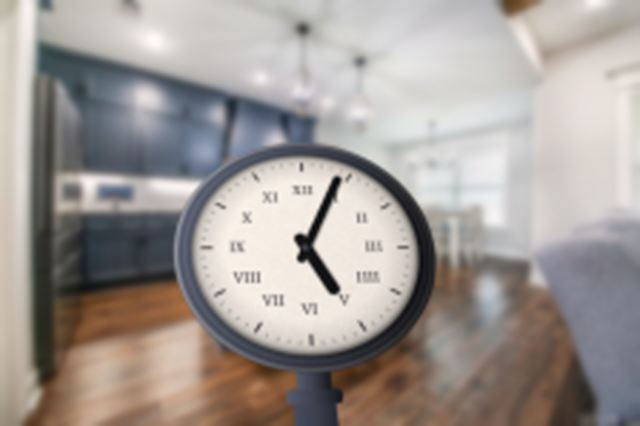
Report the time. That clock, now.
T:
5:04
